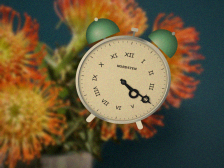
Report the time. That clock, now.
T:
4:20
